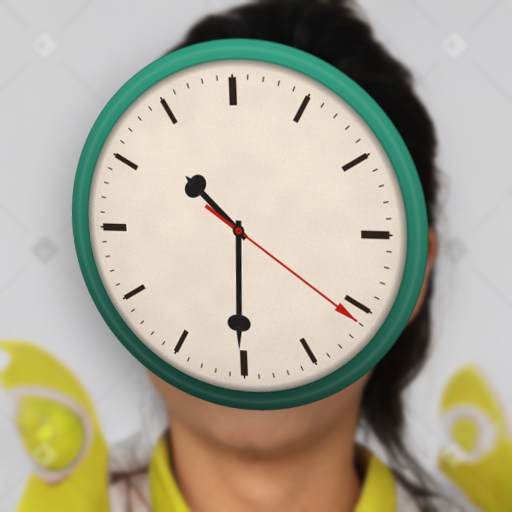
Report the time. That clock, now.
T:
10:30:21
